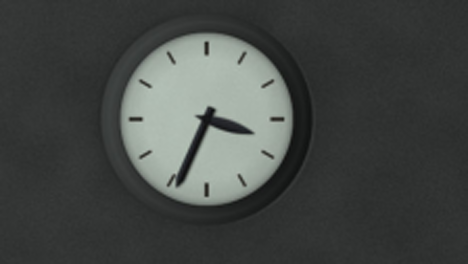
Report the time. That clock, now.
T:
3:34
